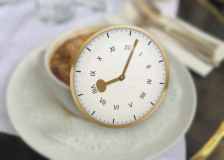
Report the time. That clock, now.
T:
8:02
